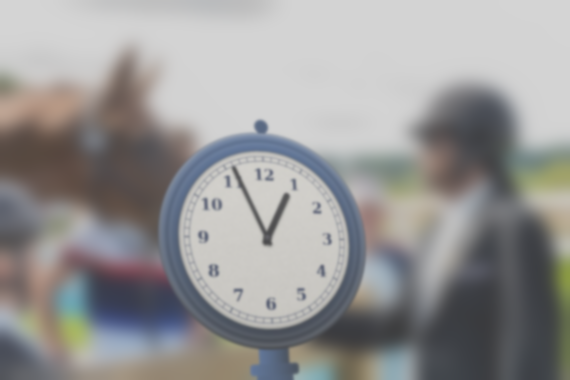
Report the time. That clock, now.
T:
12:56
